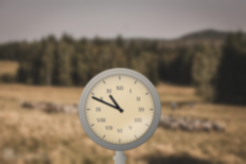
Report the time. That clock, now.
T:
10:49
